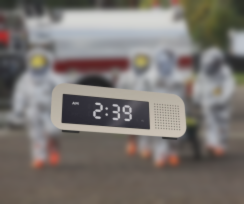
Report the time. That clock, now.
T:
2:39
